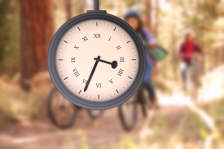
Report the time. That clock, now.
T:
3:34
